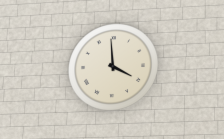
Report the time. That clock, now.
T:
3:59
